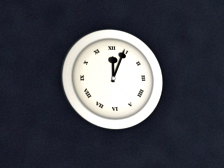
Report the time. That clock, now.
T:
12:04
